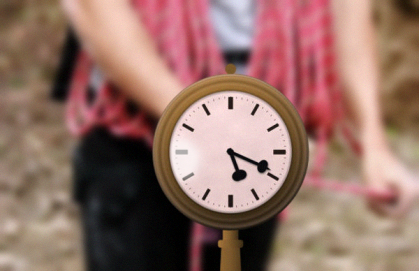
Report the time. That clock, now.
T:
5:19
